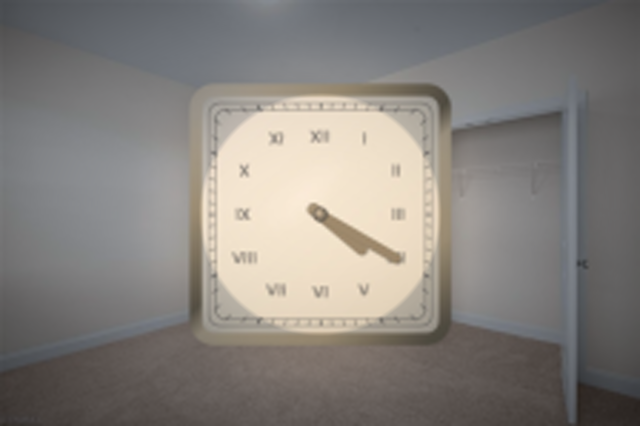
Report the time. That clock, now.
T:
4:20
